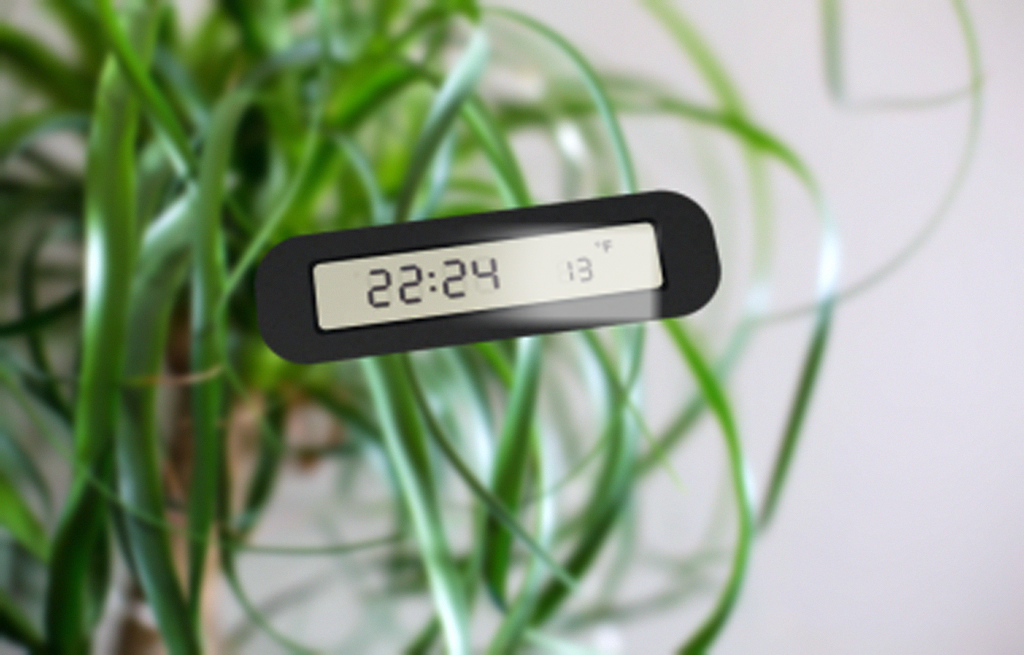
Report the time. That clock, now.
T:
22:24
